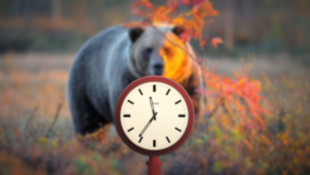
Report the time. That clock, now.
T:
11:36
